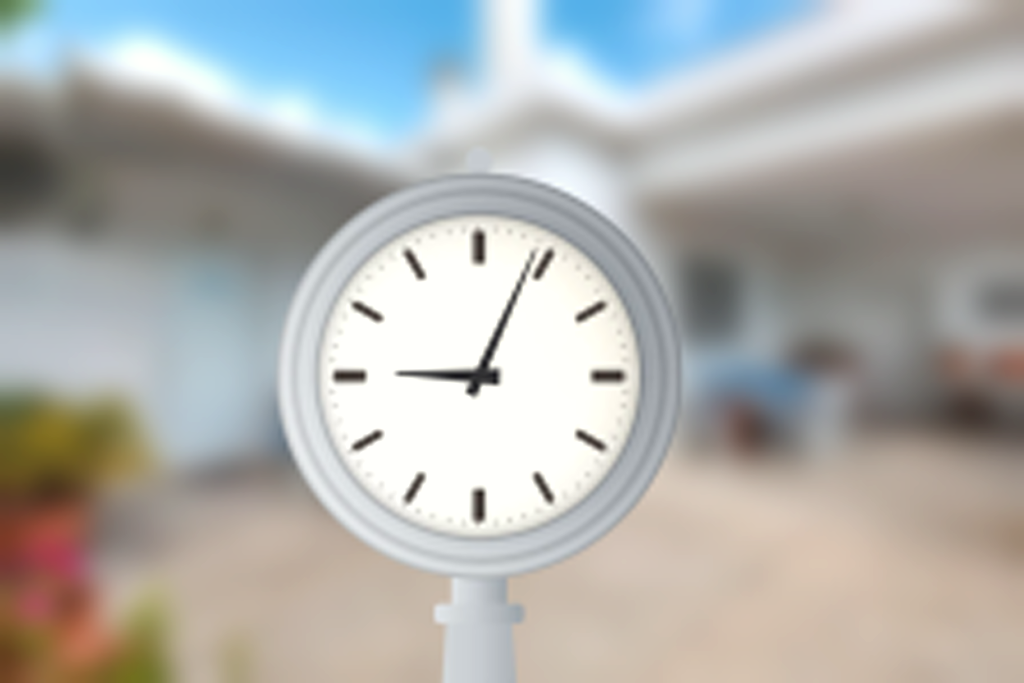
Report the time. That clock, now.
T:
9:04
